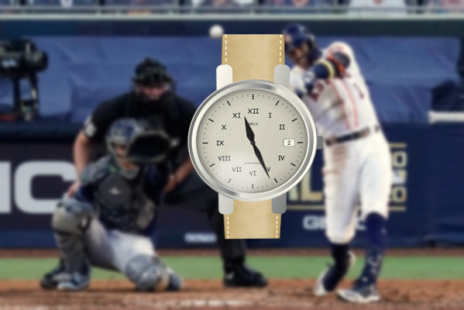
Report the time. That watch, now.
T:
11:26
